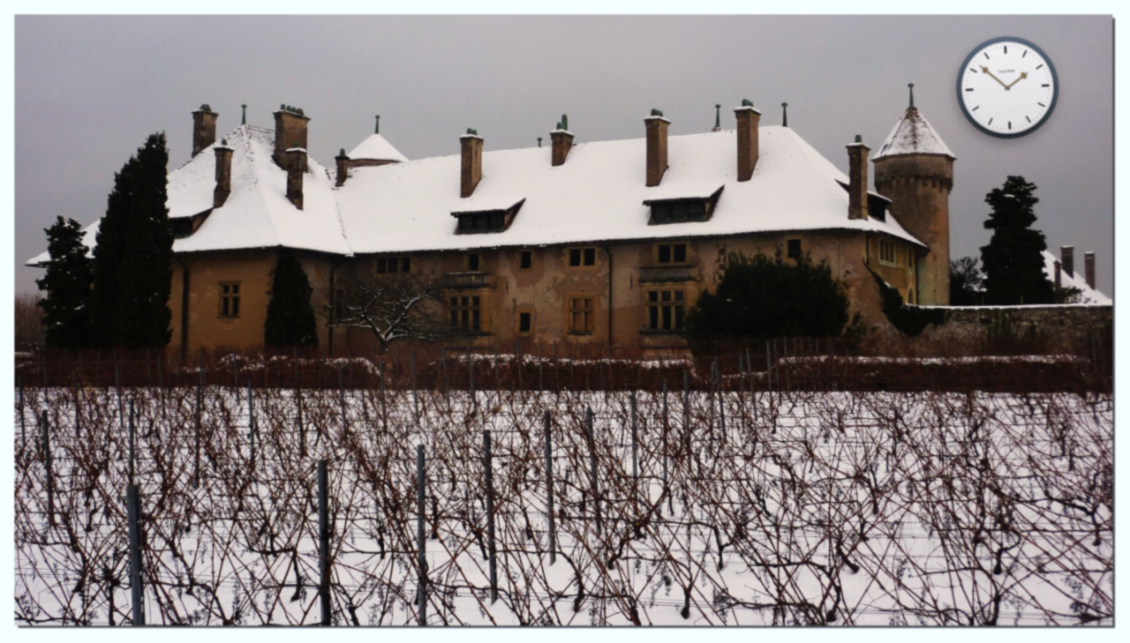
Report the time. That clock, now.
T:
1:52
